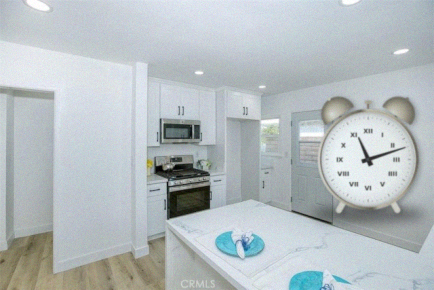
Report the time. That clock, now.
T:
11:12
